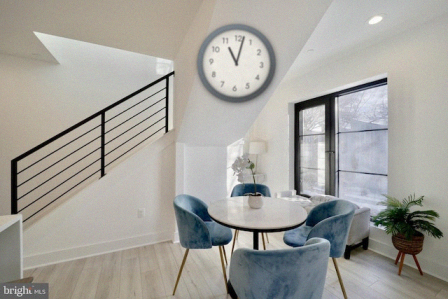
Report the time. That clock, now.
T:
11:02
